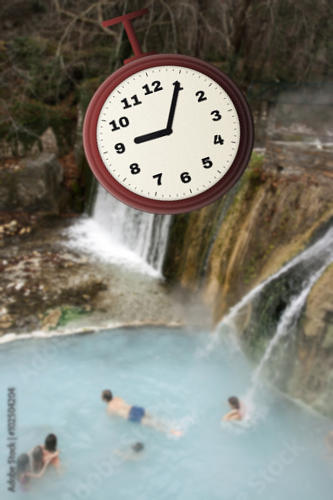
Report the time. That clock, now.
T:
9:05
